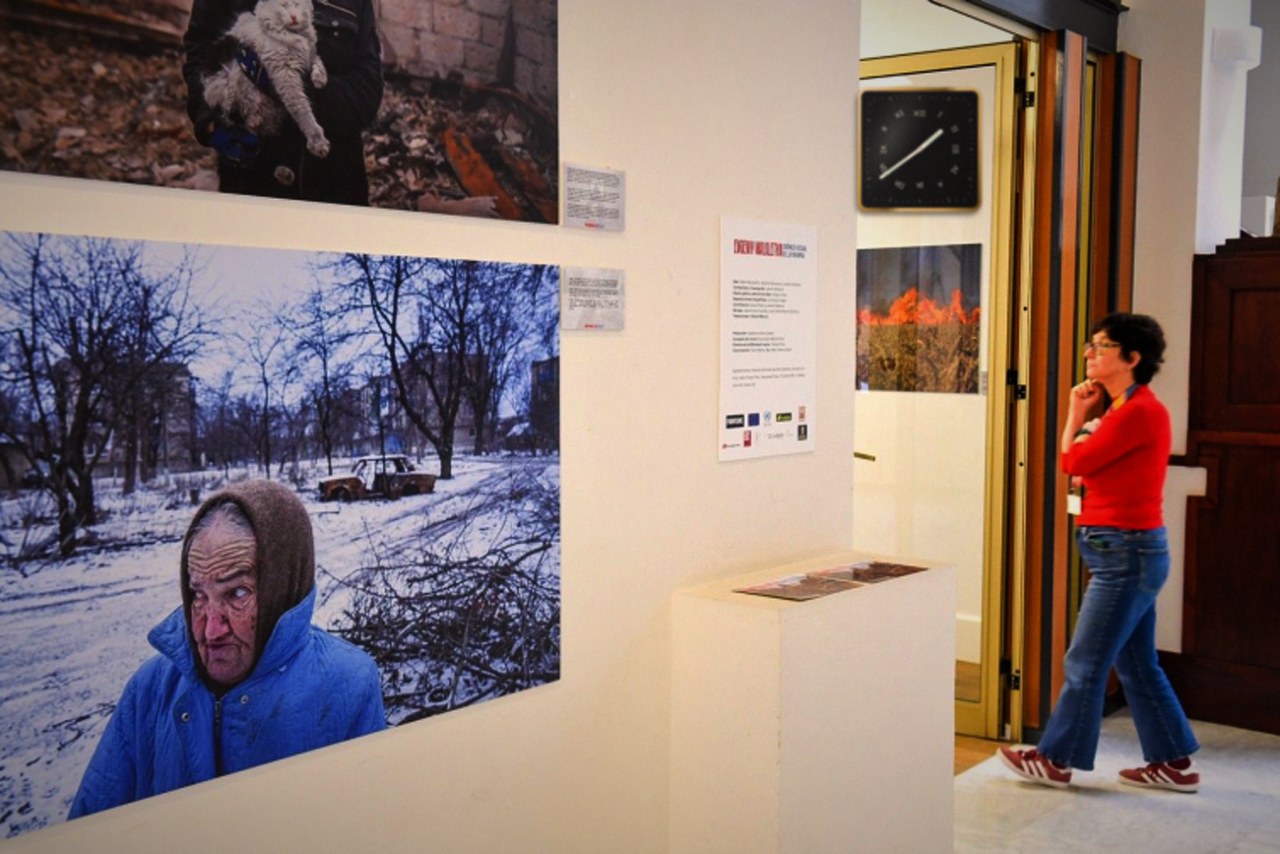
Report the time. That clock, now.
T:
1:39
